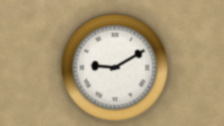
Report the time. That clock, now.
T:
9:10
